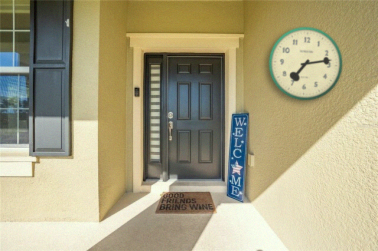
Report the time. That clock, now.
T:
7:13
